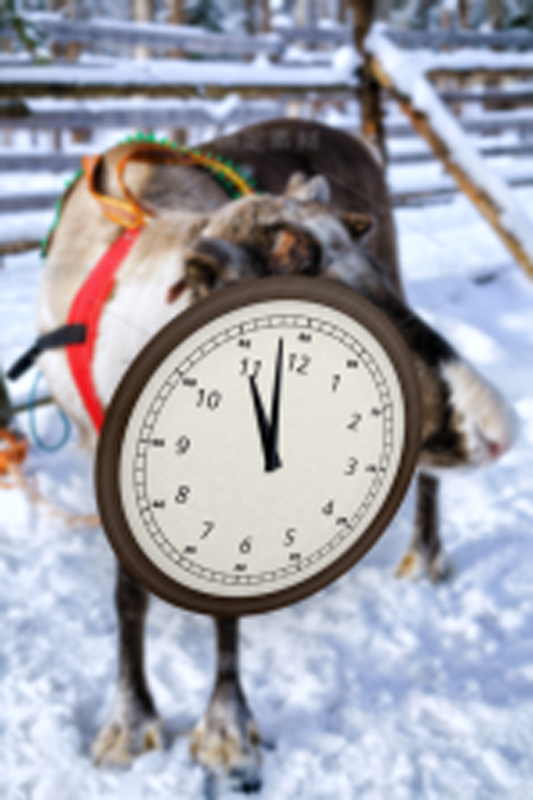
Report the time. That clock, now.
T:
10:58
